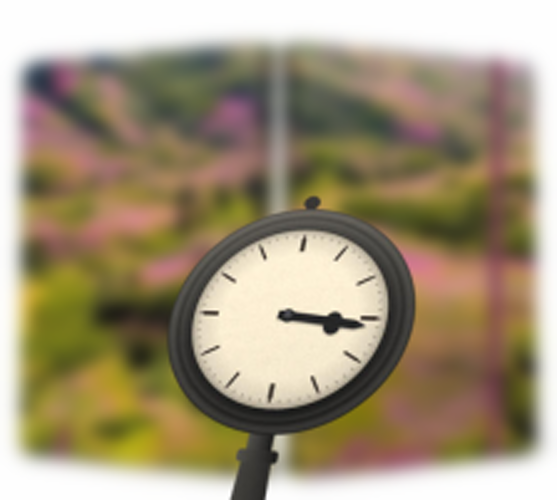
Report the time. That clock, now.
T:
3:16
